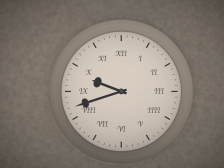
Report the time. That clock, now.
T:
9:42
